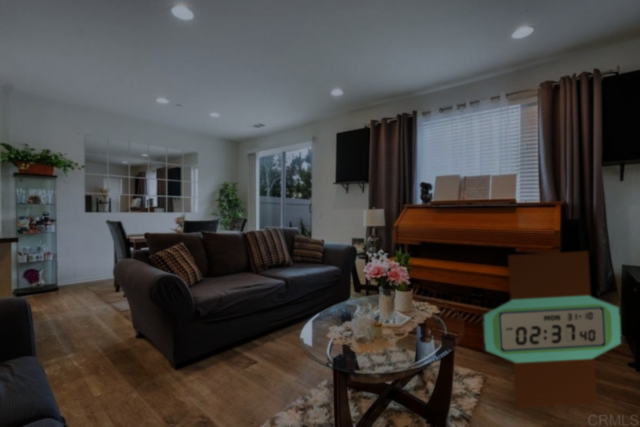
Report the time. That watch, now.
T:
2:37:40
